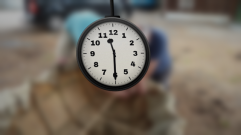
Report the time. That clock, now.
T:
11:30
